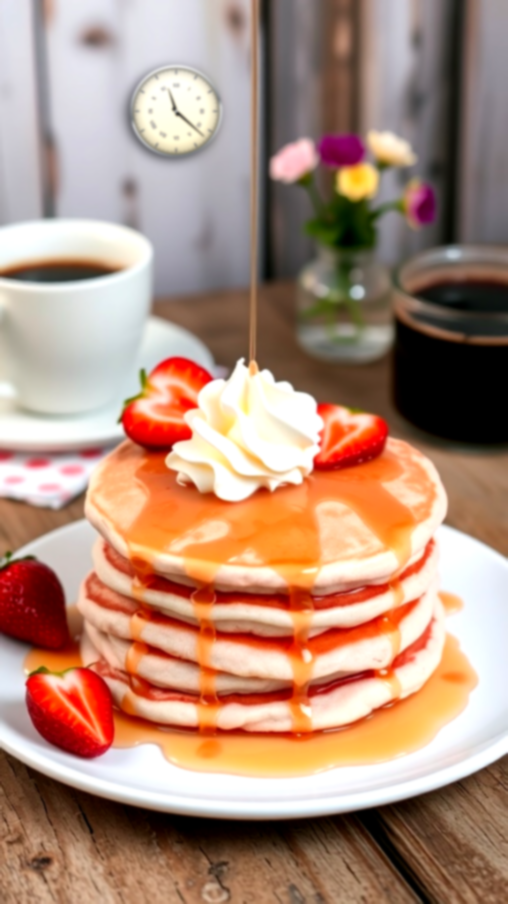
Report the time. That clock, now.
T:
11:22
